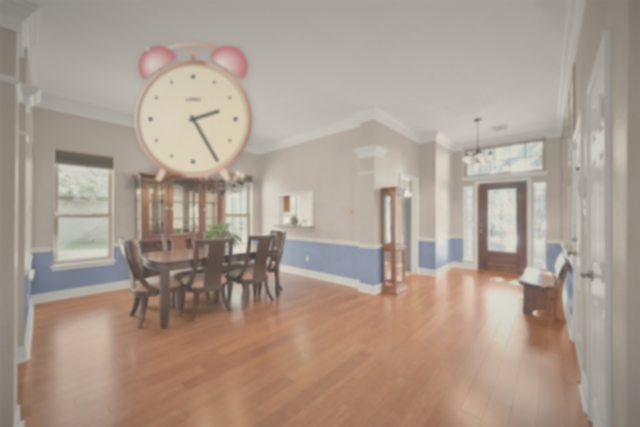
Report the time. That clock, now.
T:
2:25
